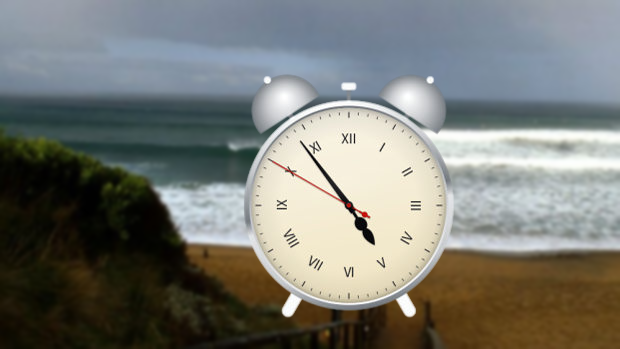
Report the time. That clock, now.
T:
4:53:50
